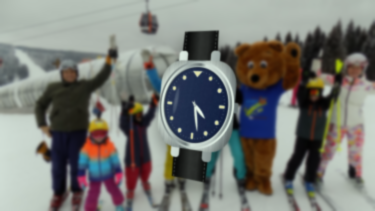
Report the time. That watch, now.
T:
4:28
